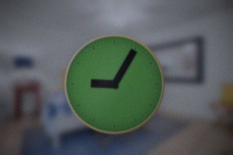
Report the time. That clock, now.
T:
9:05
